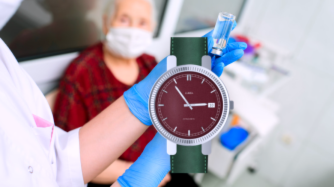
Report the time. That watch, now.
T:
2:54
